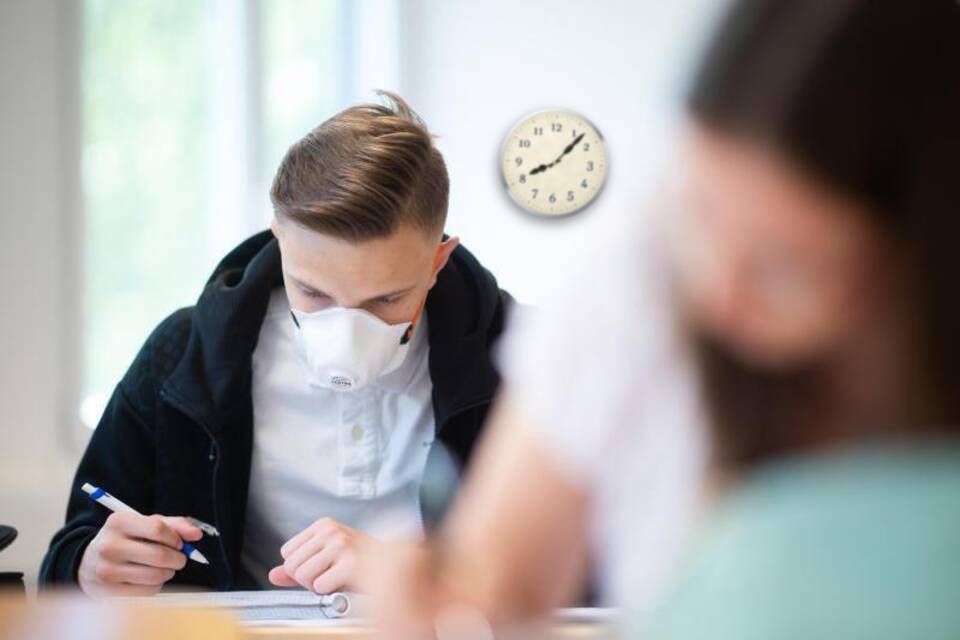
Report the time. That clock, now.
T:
8:07
